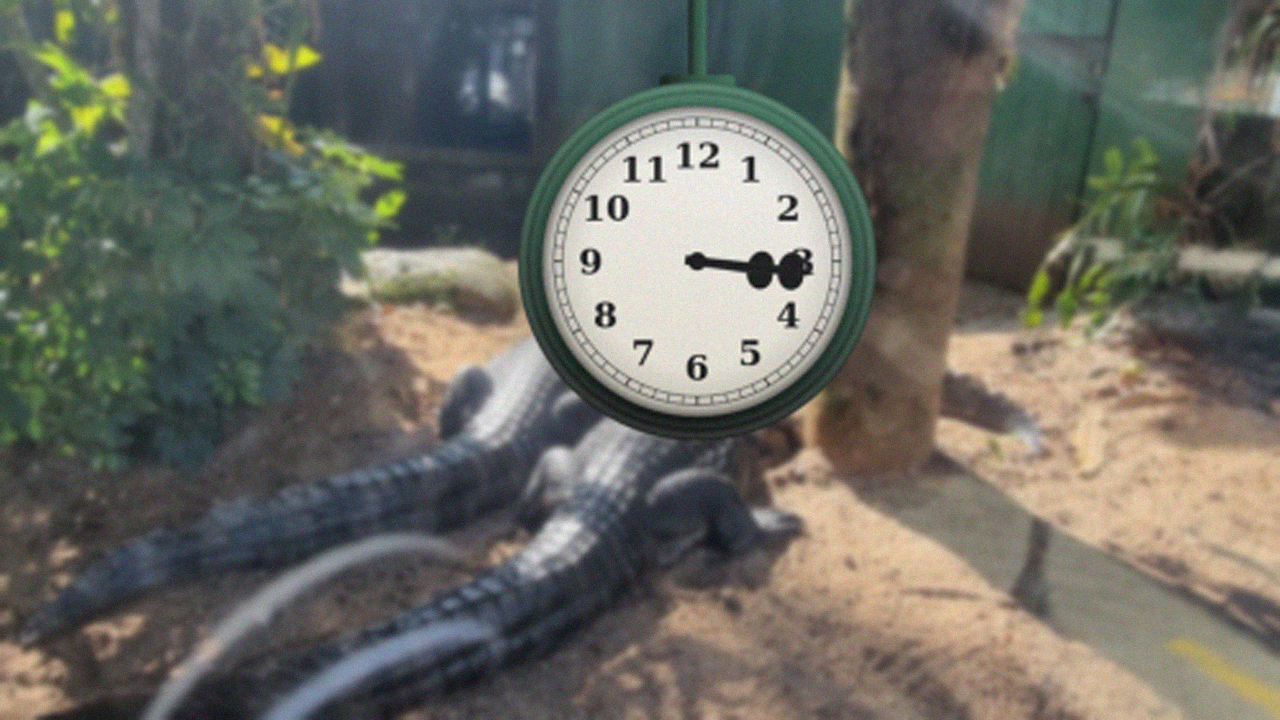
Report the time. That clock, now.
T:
3:16
